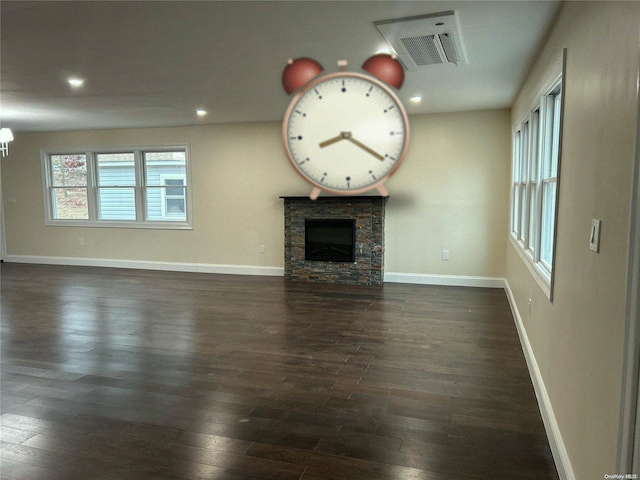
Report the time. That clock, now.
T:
8:21
